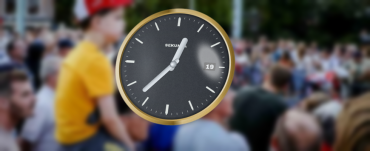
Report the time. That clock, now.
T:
12:37
